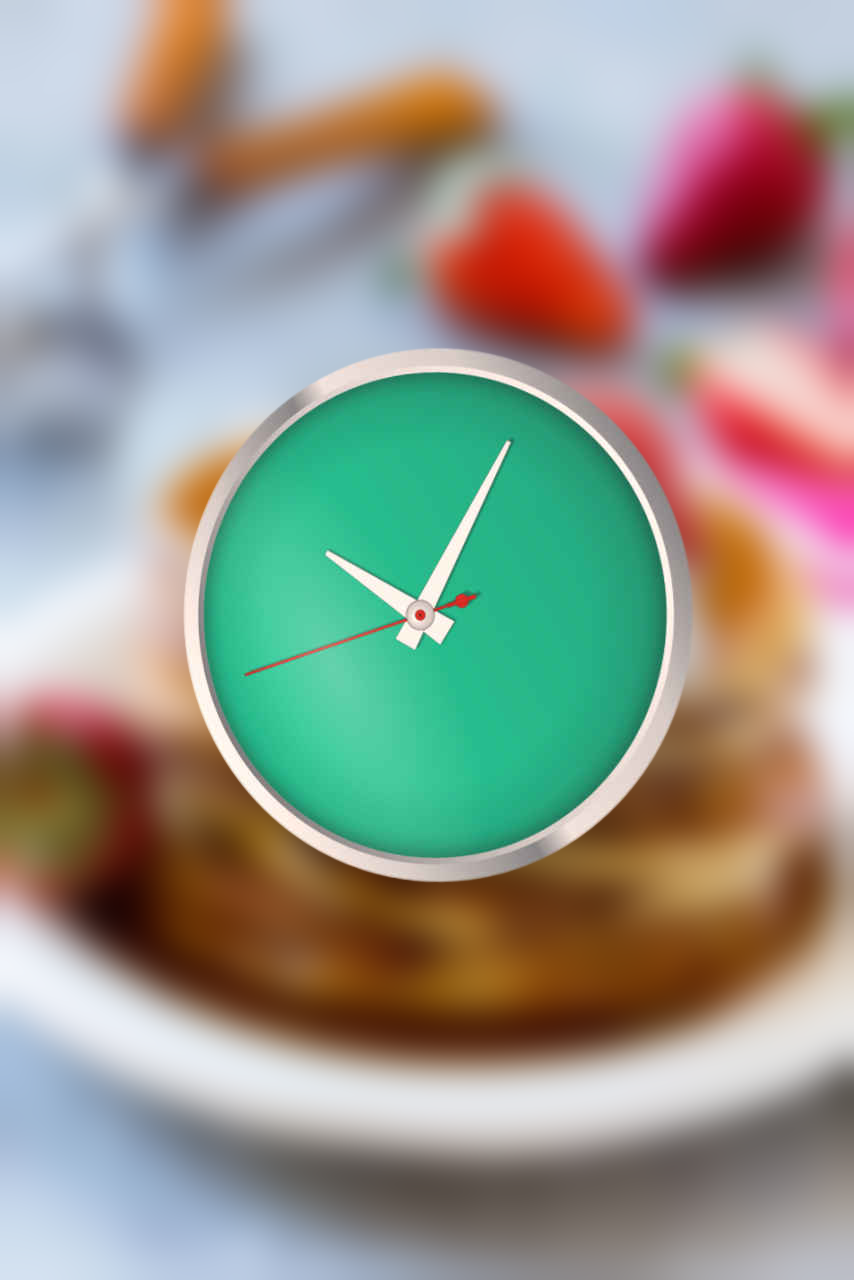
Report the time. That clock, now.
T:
10:04:42
